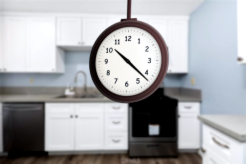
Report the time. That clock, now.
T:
10:22
